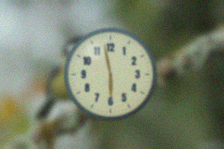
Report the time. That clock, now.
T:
5:58
